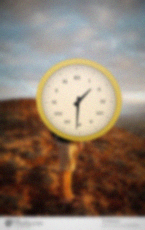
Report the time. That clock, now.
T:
1:31
